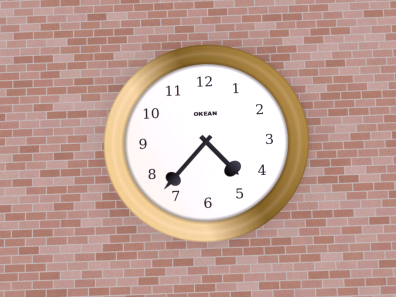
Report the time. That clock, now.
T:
4:37
